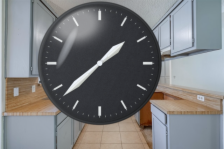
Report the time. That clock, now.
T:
1:38
